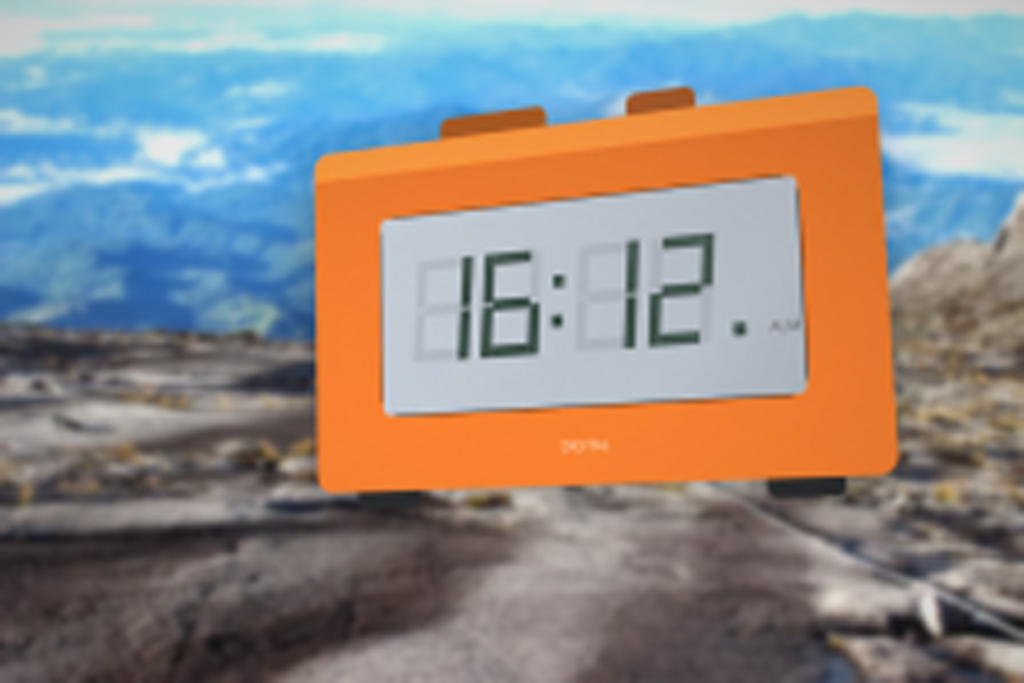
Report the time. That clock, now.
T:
16:12
